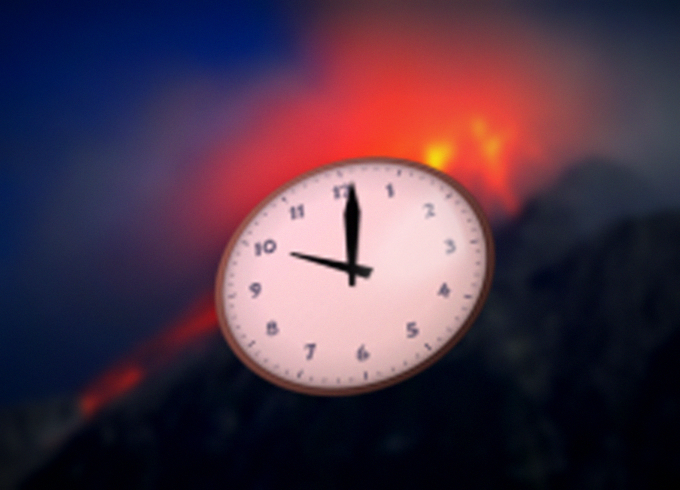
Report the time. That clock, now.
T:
10:01
